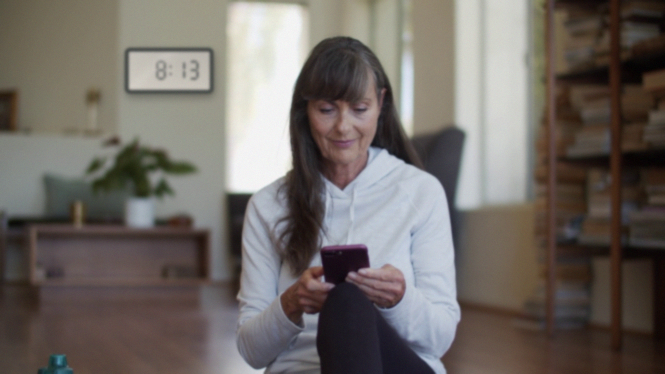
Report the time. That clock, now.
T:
8:13
